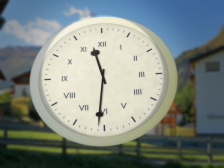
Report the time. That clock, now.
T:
11:31
